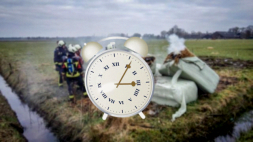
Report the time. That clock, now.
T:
3:06
